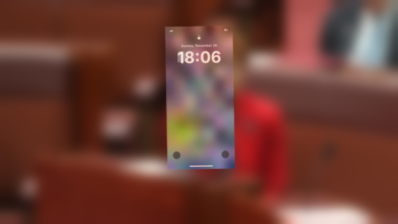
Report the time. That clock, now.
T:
18:06
